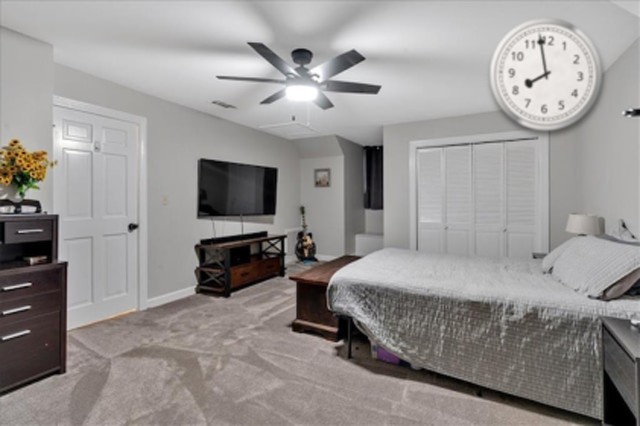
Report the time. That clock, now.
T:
7:58
